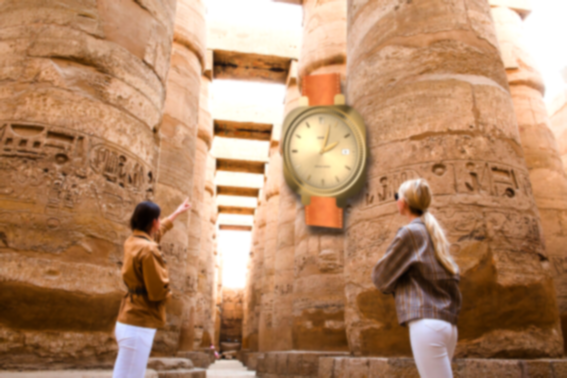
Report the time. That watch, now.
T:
2:03
